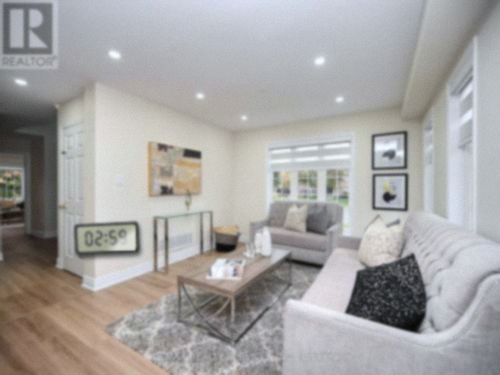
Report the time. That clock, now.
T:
2:59
